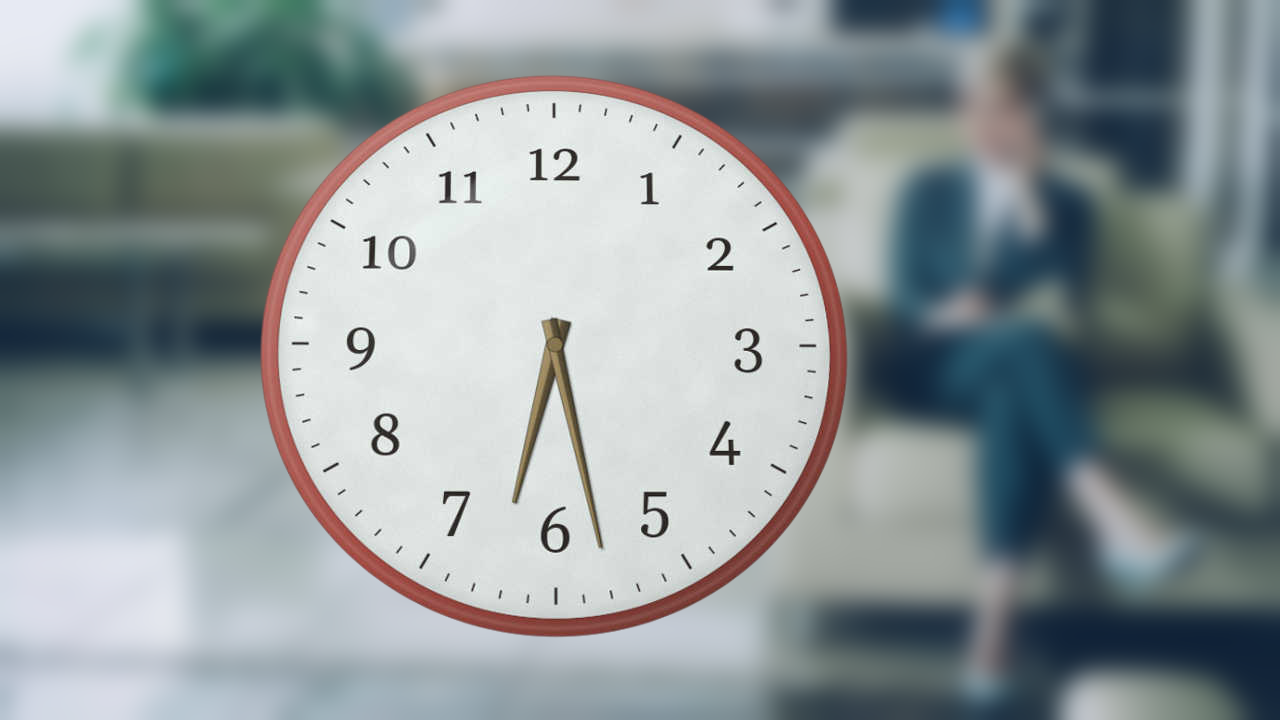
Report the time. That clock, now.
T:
6:28
